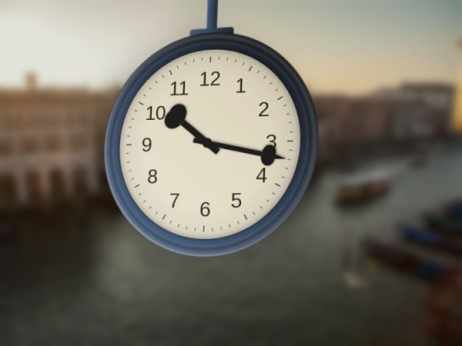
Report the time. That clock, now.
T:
10:17
